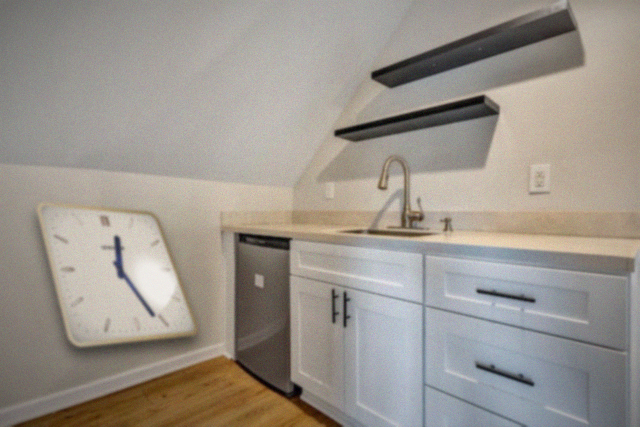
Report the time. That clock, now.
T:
12:26
